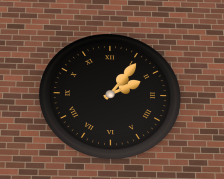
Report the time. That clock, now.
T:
2:06
